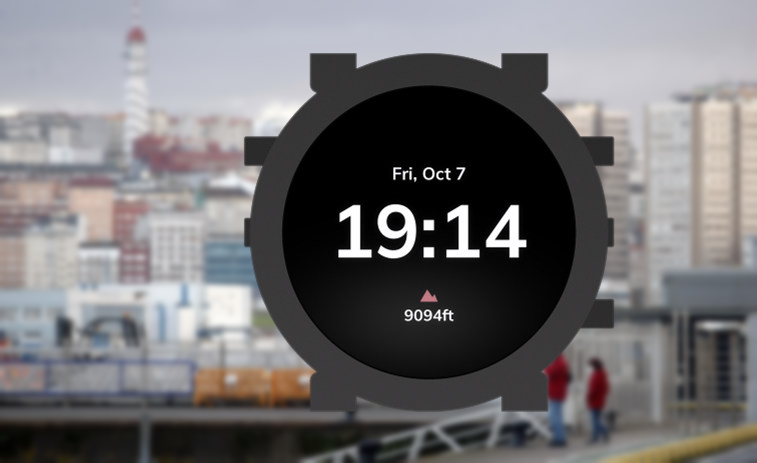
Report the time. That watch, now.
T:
19:14
